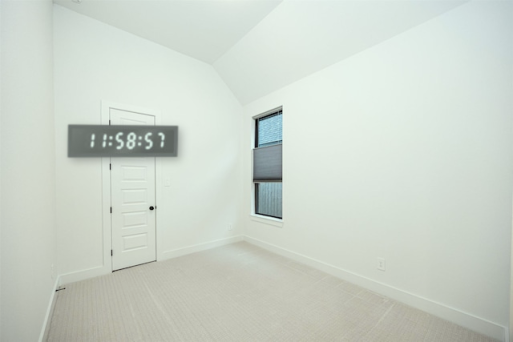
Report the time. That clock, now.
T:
11:58:57
